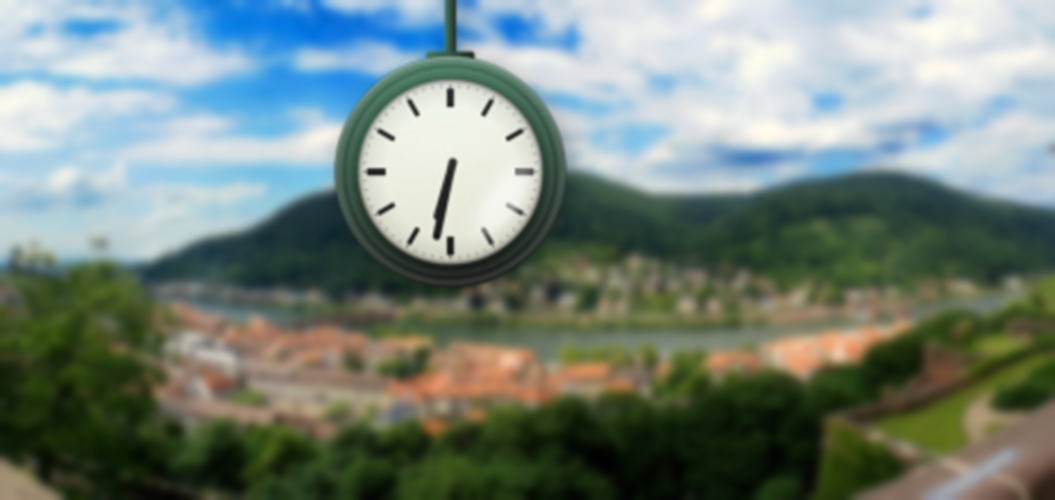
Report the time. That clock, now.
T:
6:32
